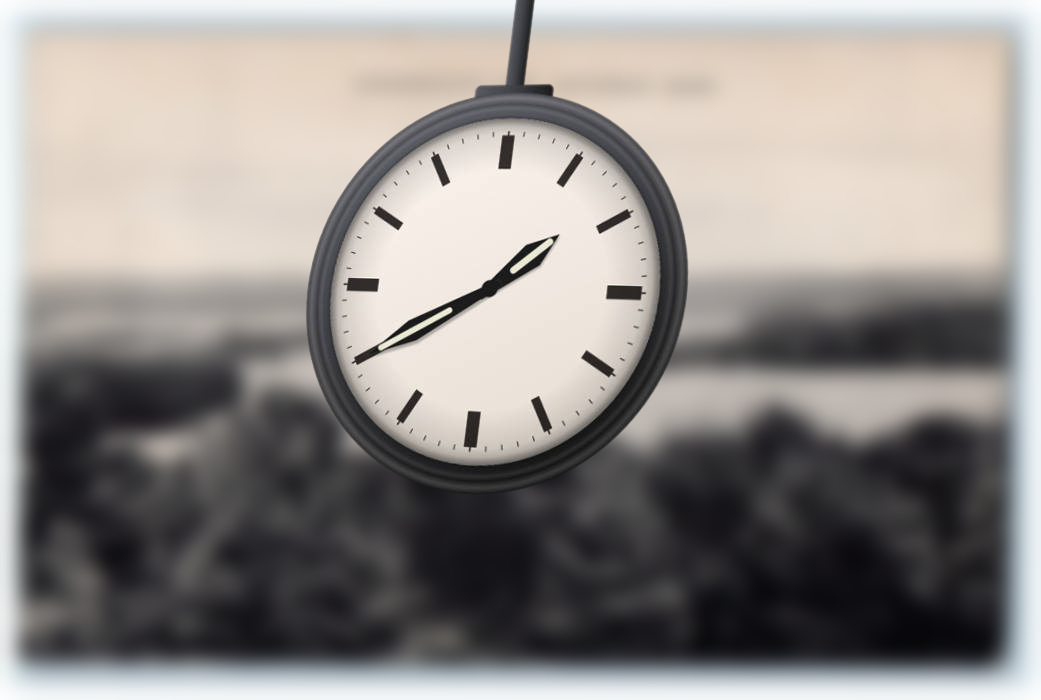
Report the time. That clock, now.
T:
1:40
